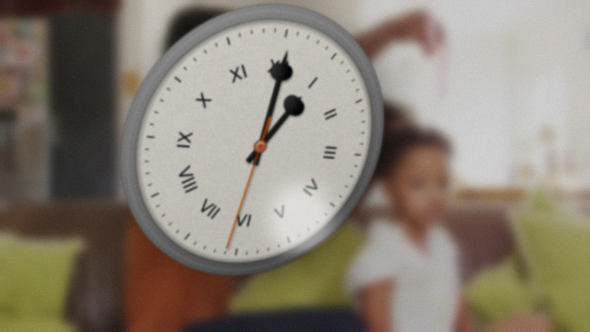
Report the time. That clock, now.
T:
1:00:31
